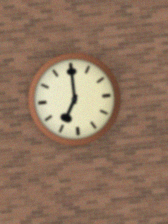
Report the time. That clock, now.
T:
7:00
